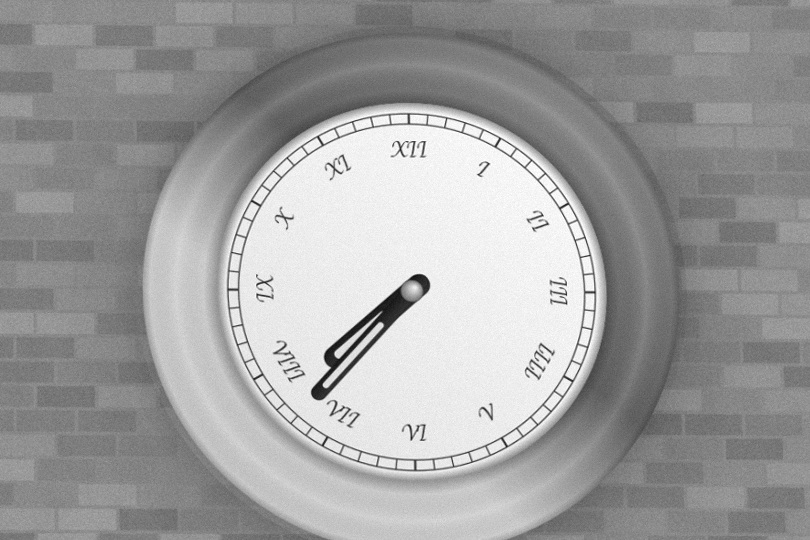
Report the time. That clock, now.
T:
7:37
